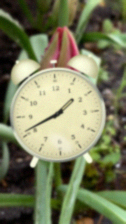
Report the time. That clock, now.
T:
1:41
